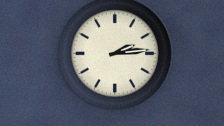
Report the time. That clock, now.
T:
2:14
